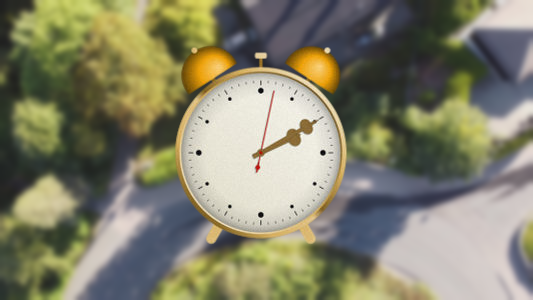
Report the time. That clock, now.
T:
2:10:02
